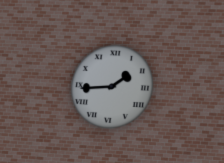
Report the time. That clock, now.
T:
1:44
